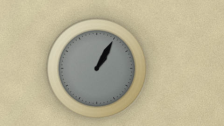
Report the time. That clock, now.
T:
1:05
